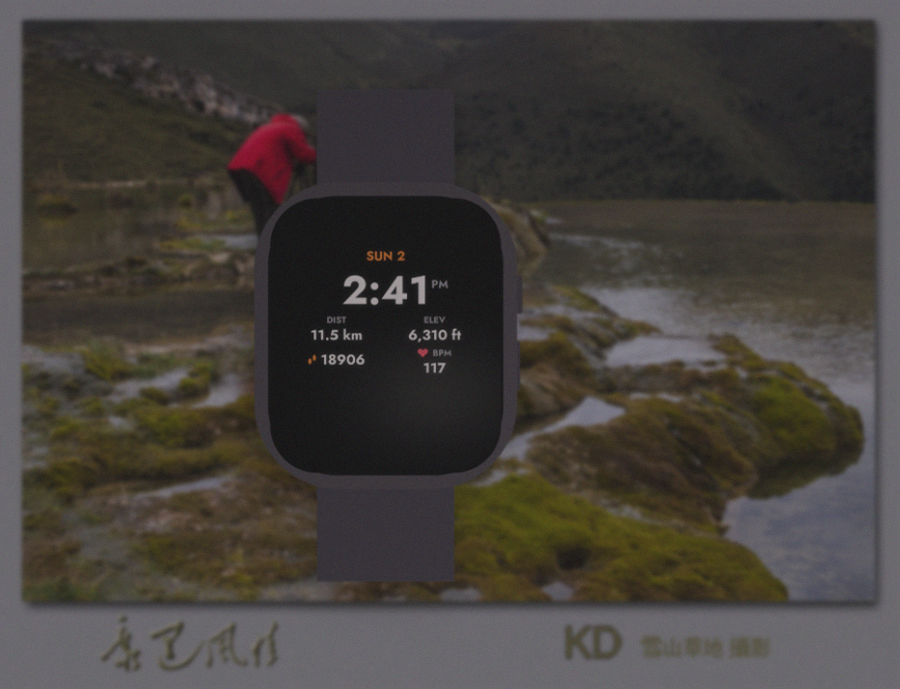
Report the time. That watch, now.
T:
2:41
